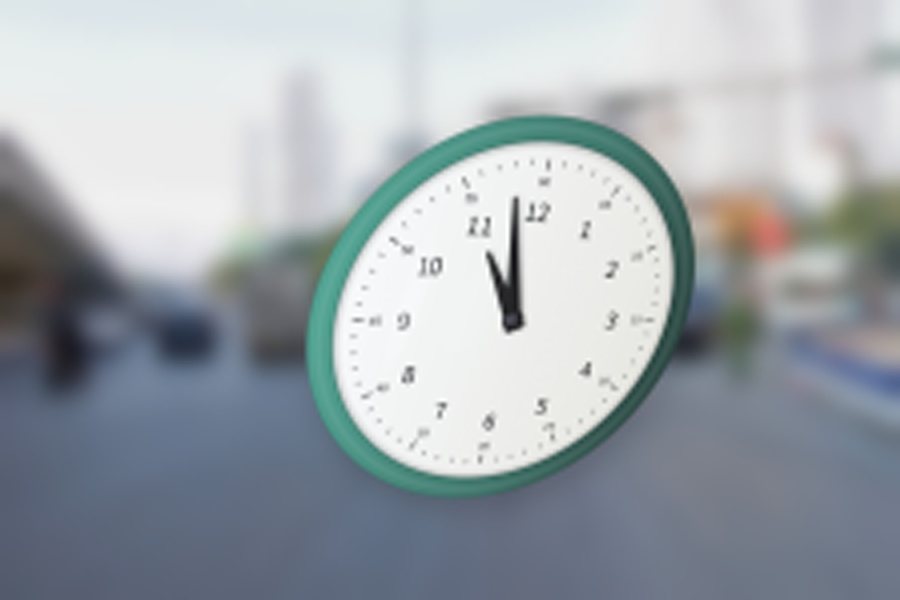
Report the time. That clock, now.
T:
10:58
